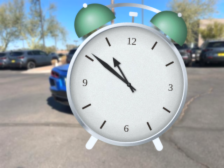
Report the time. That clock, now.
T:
10:51
